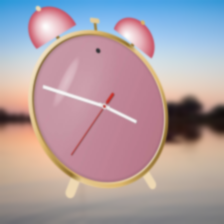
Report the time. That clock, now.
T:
3:47:37
